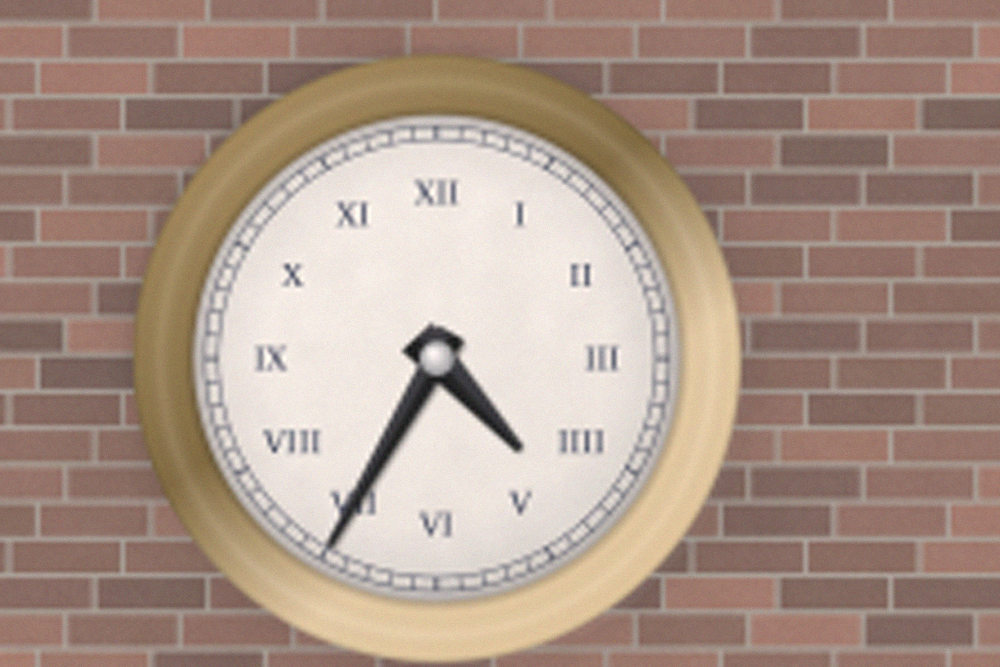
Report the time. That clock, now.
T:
4:35
